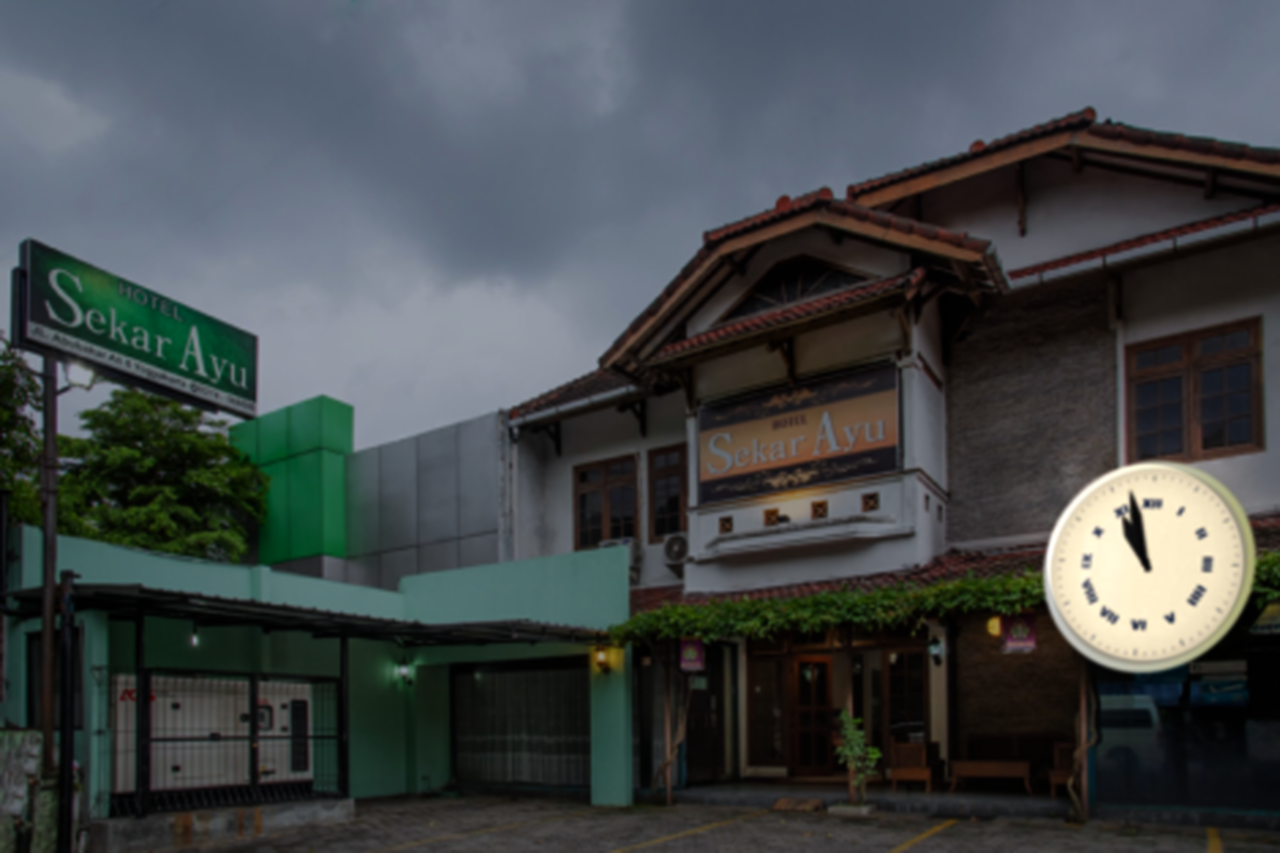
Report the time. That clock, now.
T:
10:57
